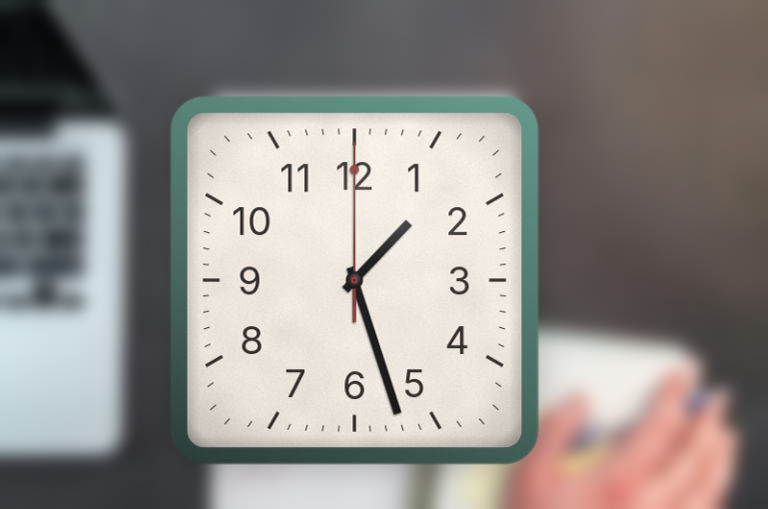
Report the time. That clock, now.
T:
1:27:00
